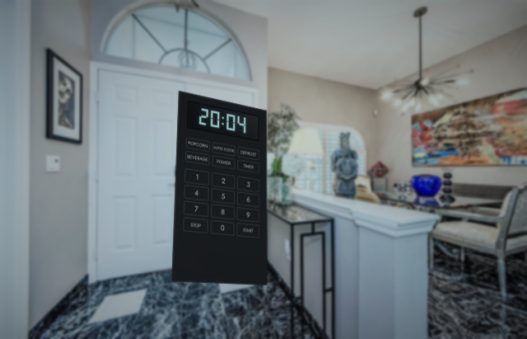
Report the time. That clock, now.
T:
20:04
